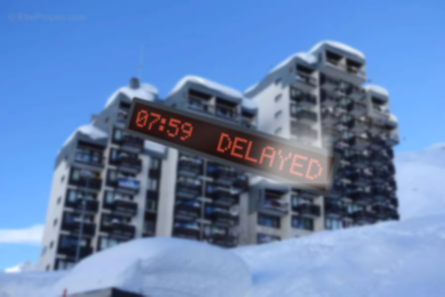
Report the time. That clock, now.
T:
7:59
